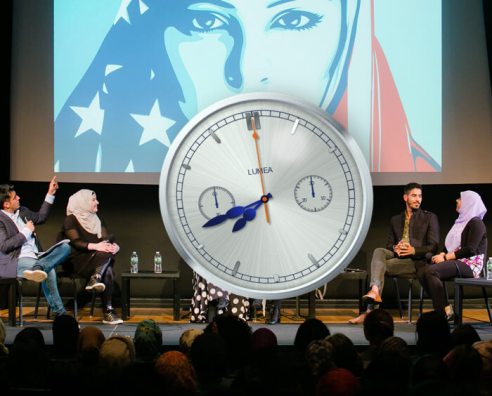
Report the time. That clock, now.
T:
7:42
